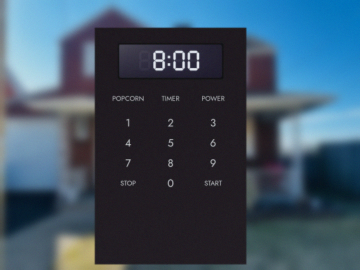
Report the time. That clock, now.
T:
8:00
